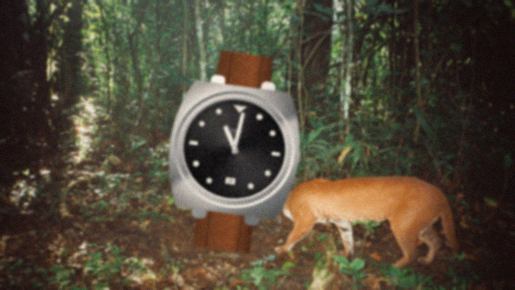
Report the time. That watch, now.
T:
11:01
